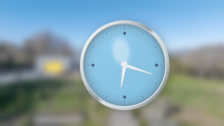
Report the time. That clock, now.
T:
6:18
